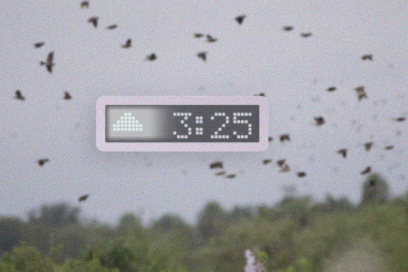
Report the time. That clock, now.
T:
3:25
